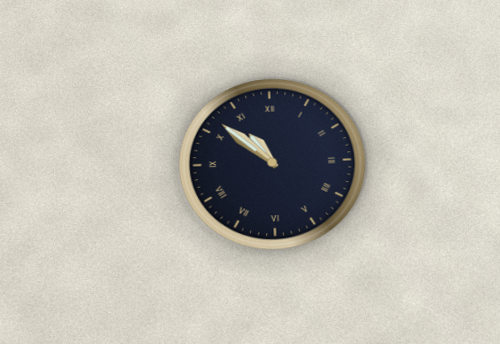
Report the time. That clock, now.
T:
10:52
